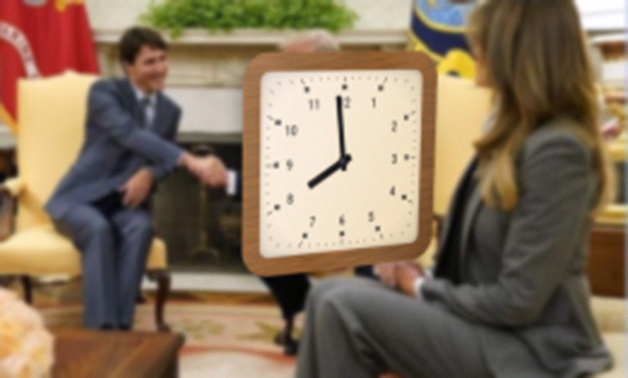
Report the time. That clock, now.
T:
7:59
